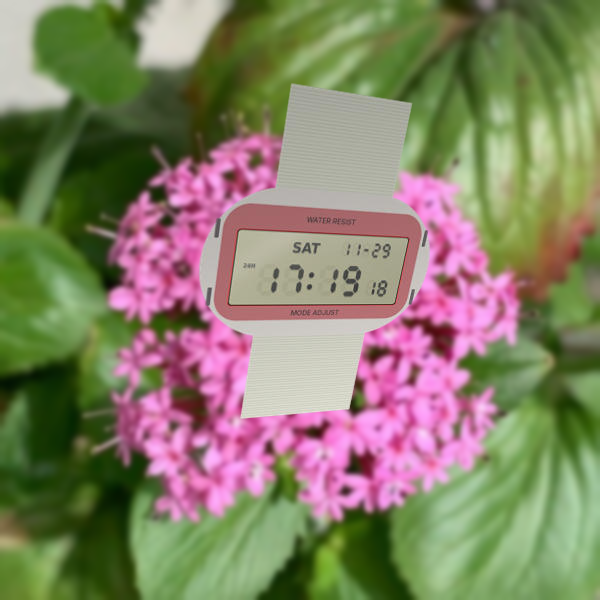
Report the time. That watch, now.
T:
17:19:18
